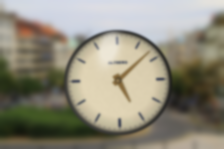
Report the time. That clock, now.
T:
5:08
